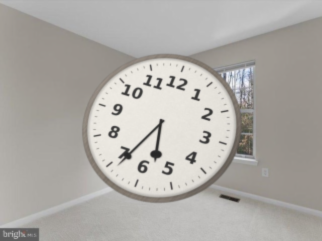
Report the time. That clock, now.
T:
5:34
